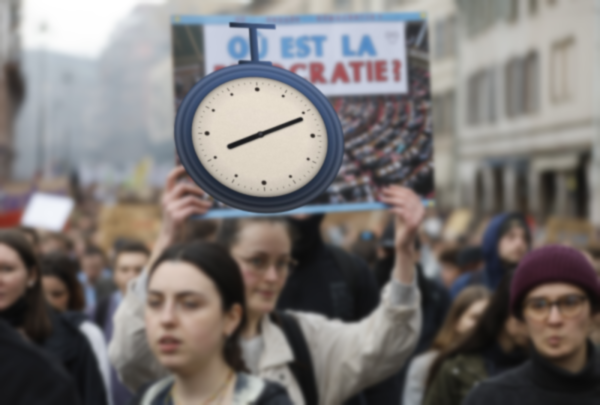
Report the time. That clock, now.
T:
8:11
